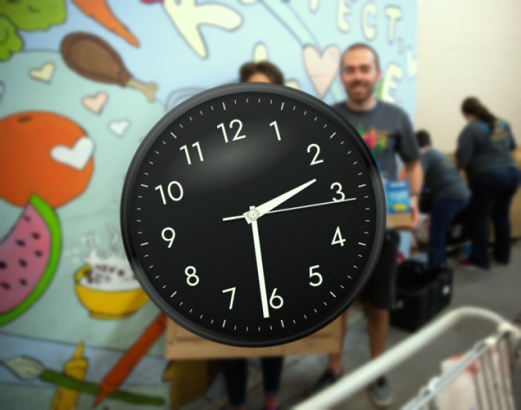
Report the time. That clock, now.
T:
2:31:16
